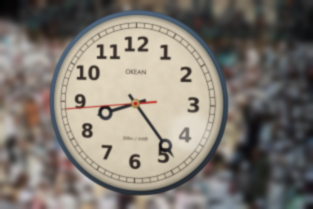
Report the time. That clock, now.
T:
8:23:44
